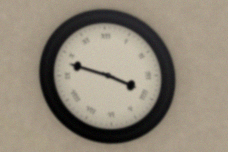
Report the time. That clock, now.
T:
3:48
